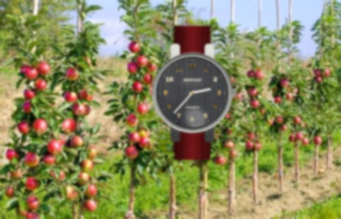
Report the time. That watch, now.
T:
2:37
